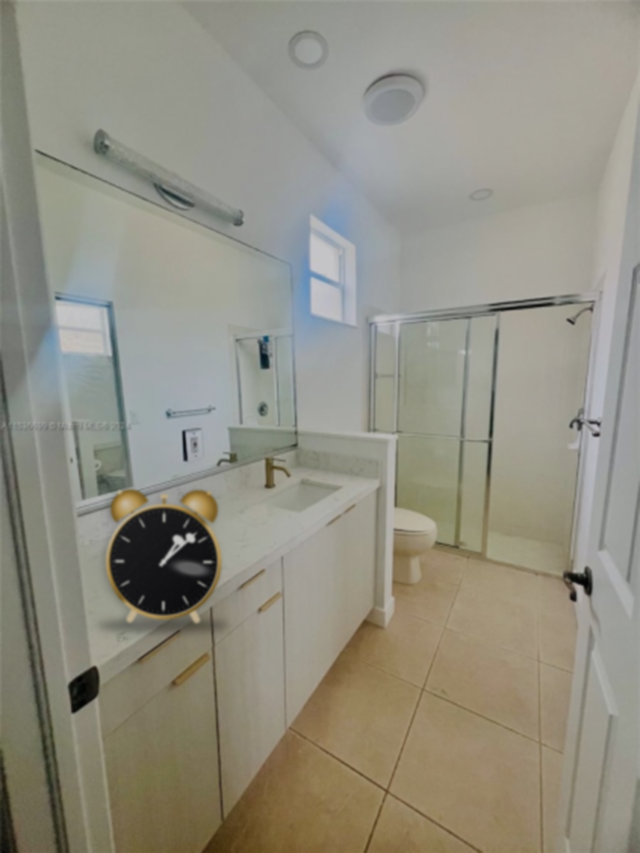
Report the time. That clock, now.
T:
1:08
